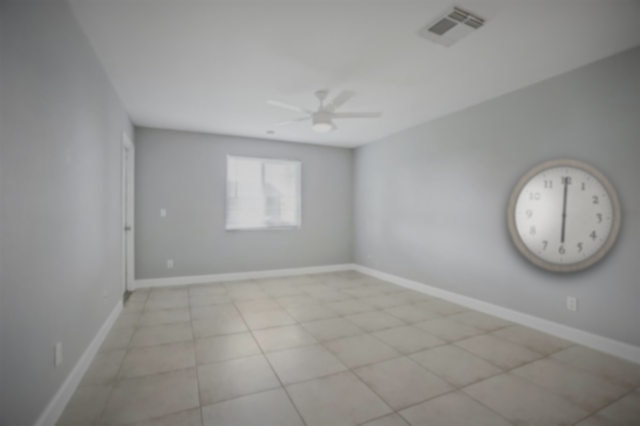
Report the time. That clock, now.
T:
6:00
